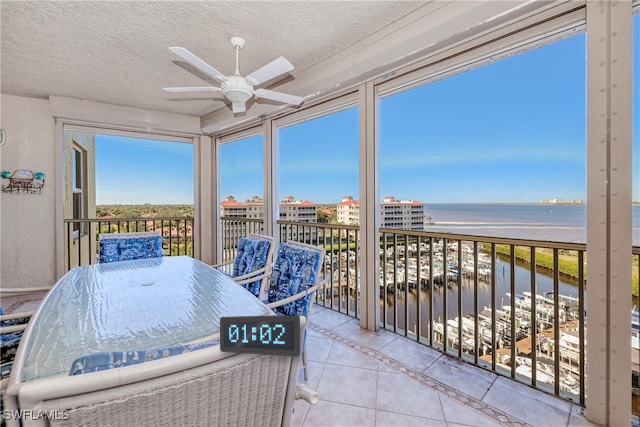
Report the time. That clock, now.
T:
1:02
